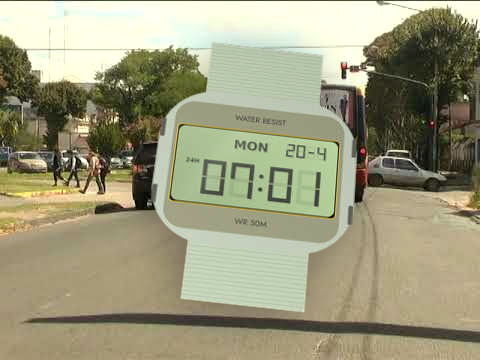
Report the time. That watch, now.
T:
7:01
